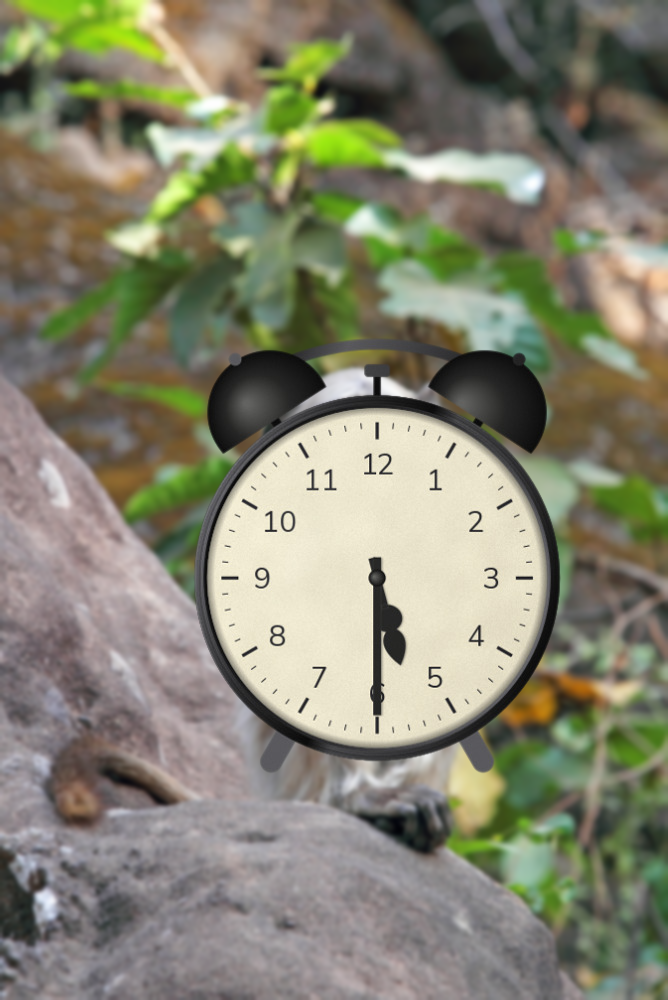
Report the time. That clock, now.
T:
5:30
